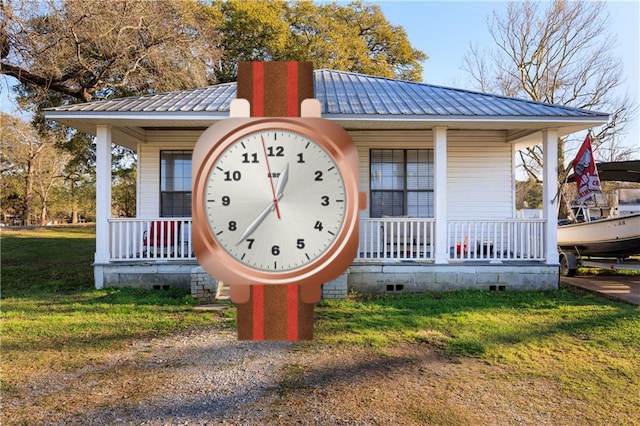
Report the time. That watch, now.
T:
12:36:58
